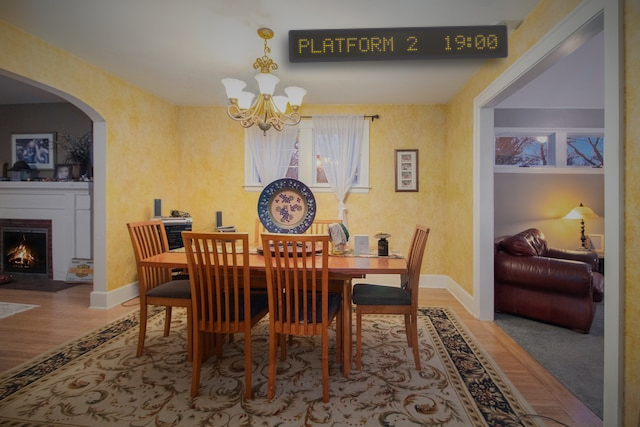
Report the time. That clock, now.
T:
19:00
